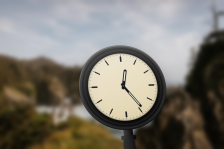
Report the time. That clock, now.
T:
12:24
